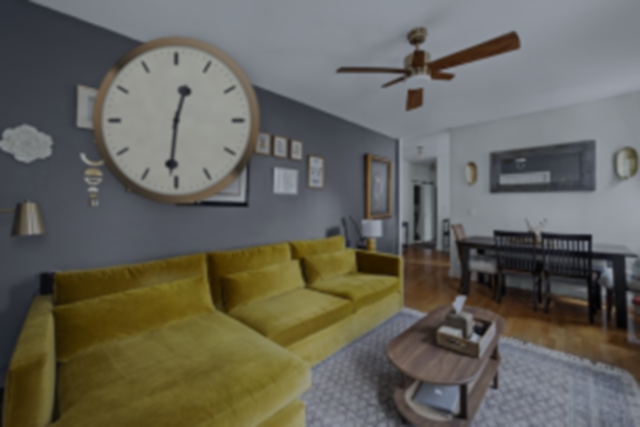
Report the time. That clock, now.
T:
12:31
